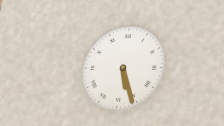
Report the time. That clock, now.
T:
5:26
